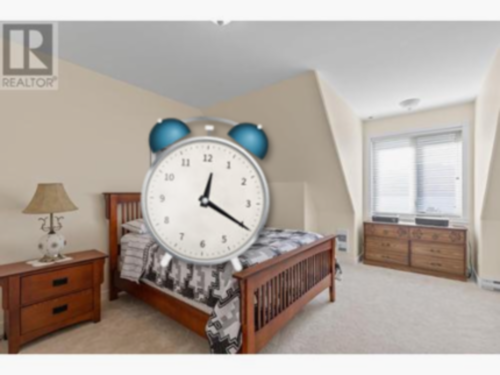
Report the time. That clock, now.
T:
12:20
